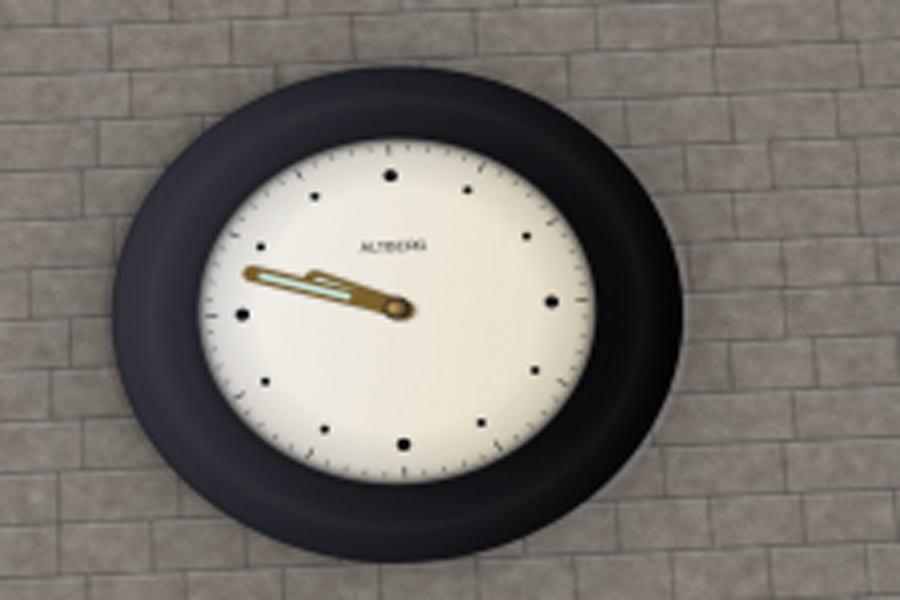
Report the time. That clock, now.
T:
9:48
